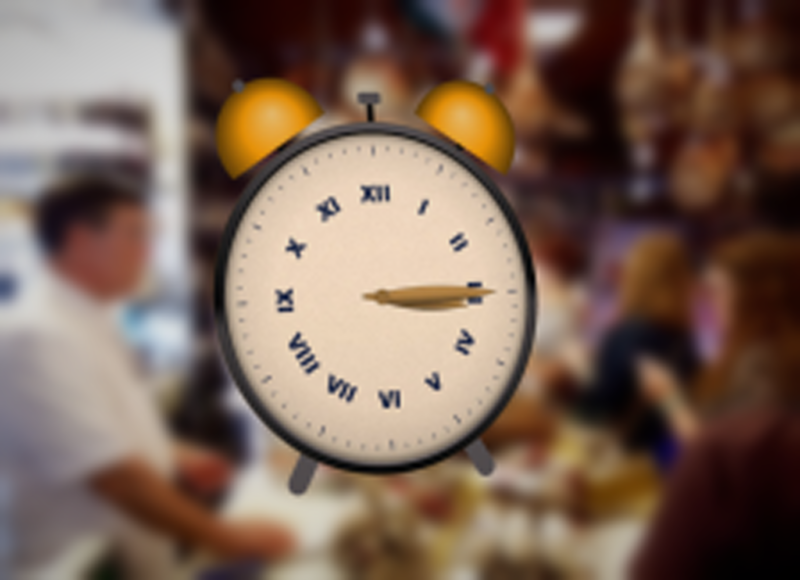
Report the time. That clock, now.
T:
3:15
